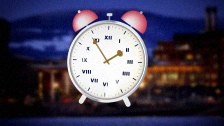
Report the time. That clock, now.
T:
1:54
